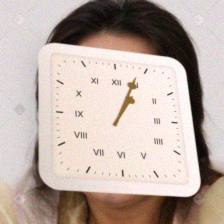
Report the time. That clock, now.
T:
1:04
